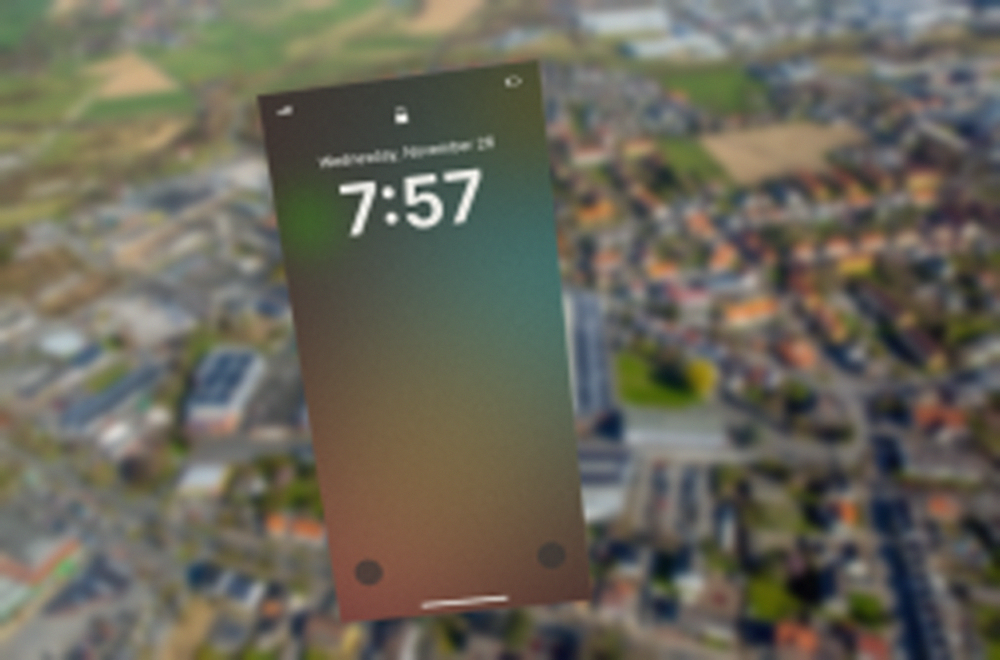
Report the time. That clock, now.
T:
7:57
